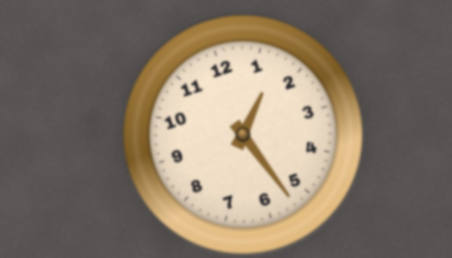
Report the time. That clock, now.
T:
1:27
